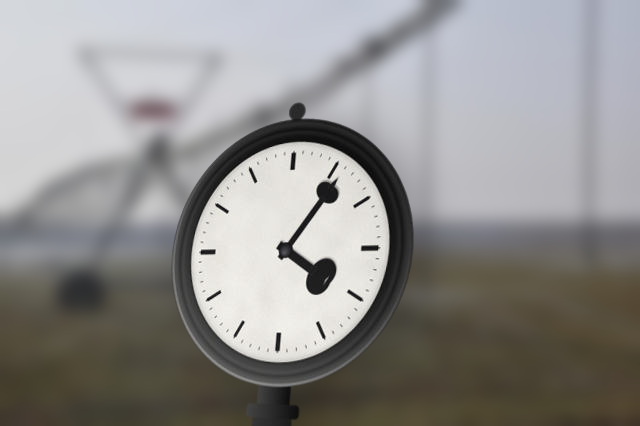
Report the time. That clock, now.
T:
4:06
